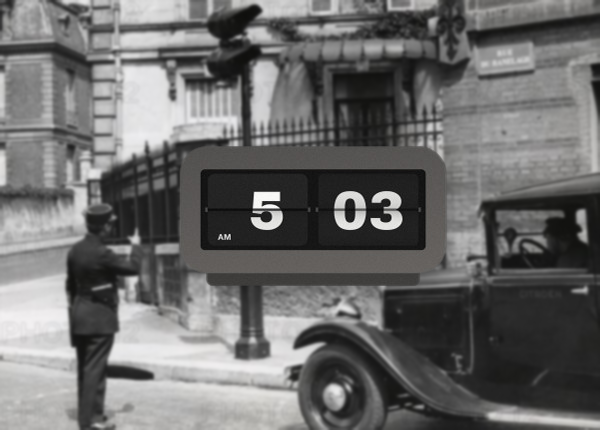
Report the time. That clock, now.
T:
5:03
